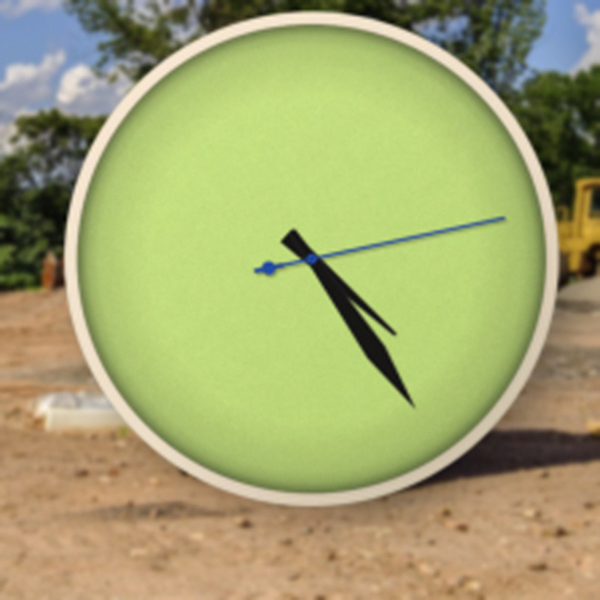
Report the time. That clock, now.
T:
4:24:13
